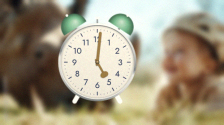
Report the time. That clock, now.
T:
5:01
